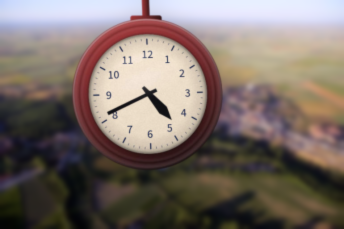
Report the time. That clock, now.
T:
4:41
